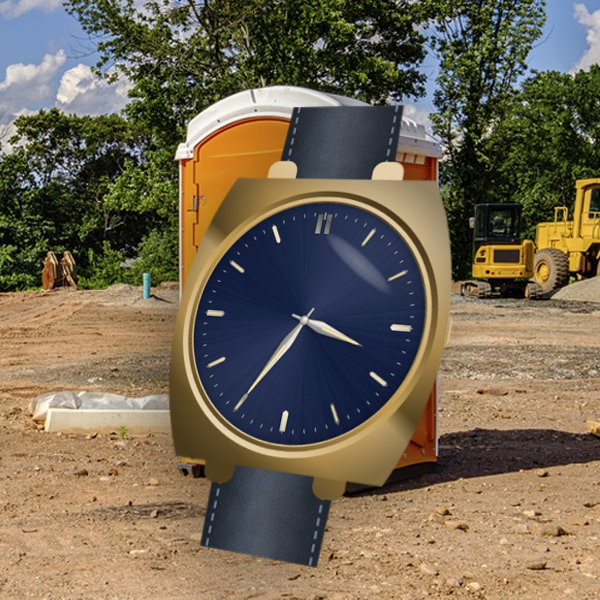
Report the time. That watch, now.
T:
3:35
